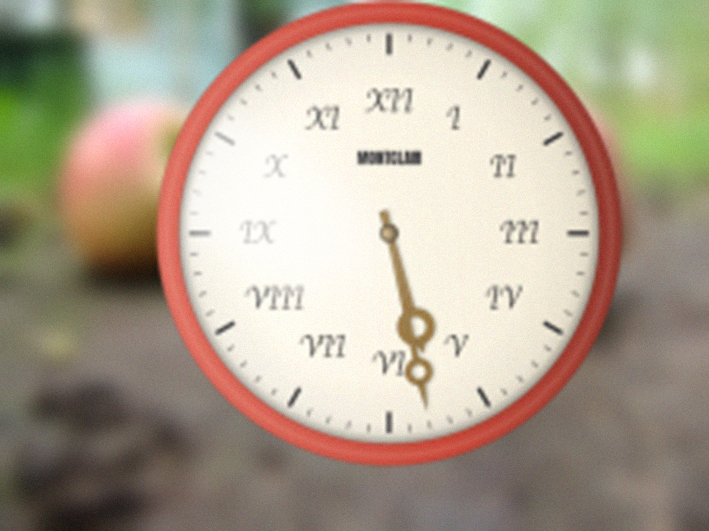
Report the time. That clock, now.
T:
5:28
